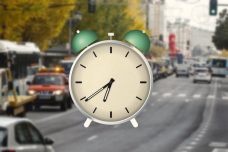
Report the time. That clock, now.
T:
6:39
